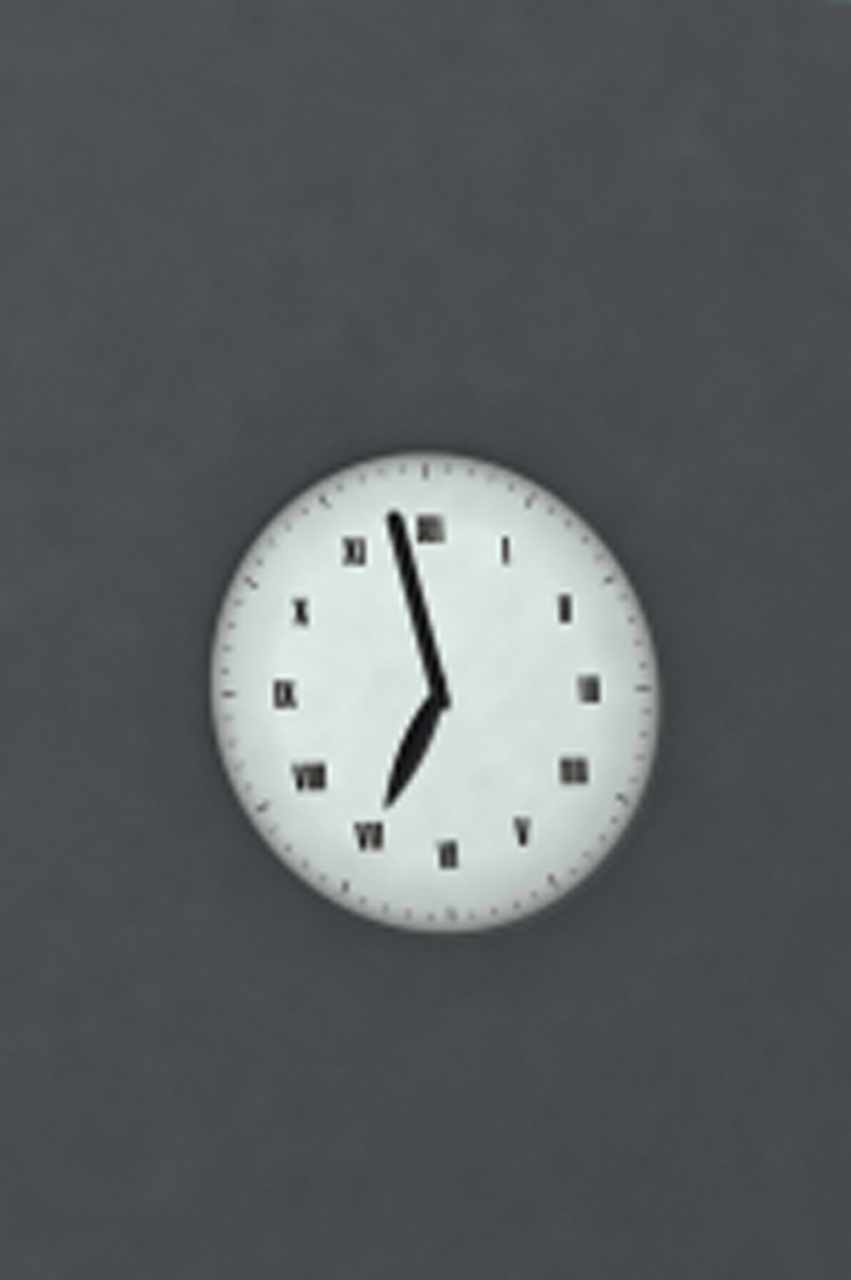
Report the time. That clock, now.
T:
6:58
